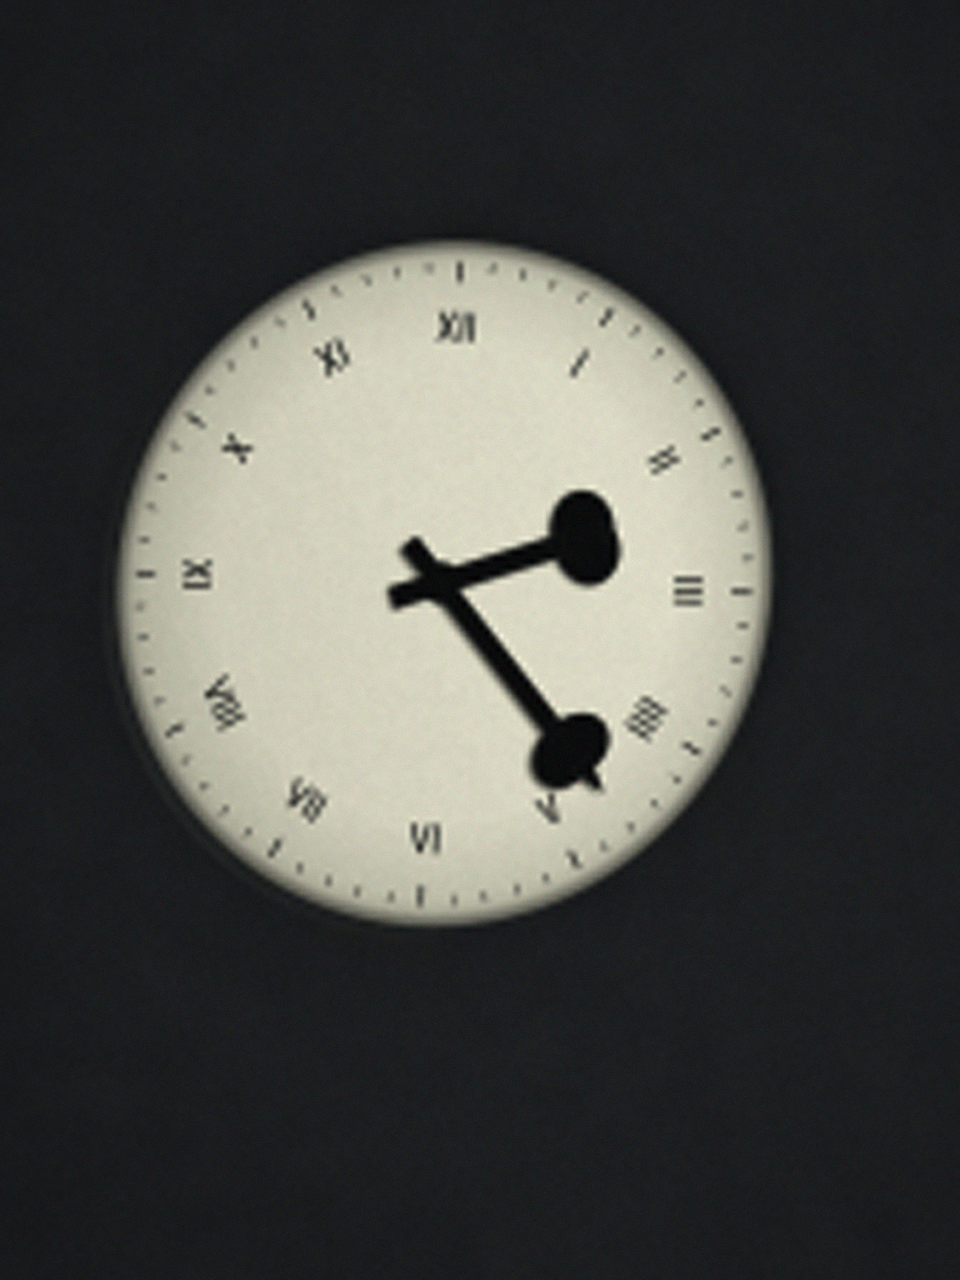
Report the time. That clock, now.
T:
2:23
